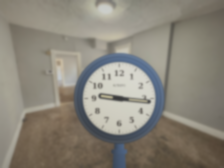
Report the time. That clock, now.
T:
9:16
